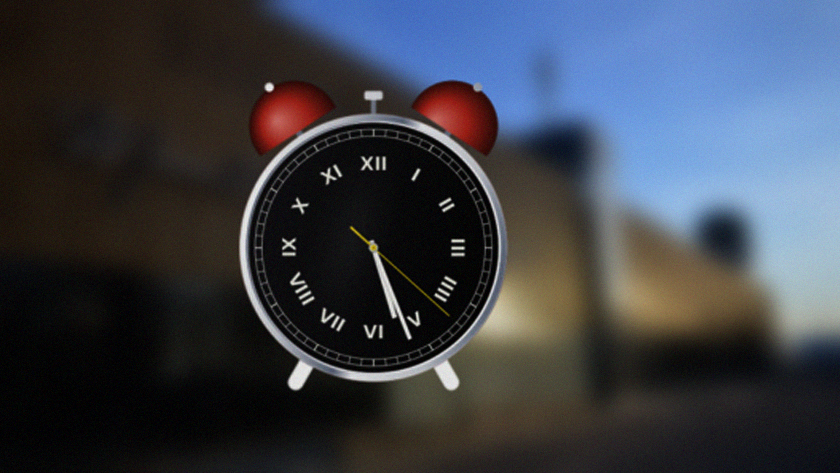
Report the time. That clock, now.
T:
5:26:22
